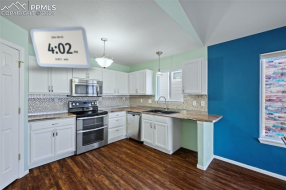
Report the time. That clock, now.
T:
4:02
